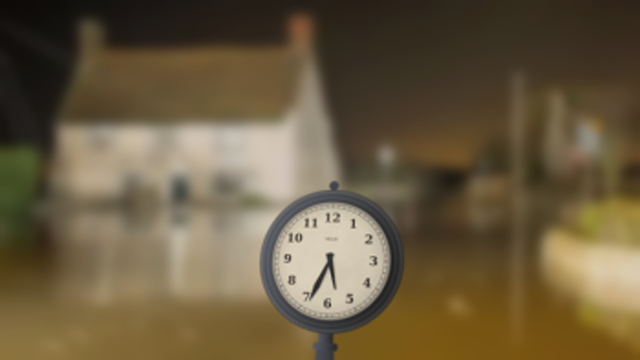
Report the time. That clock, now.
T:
5:34
